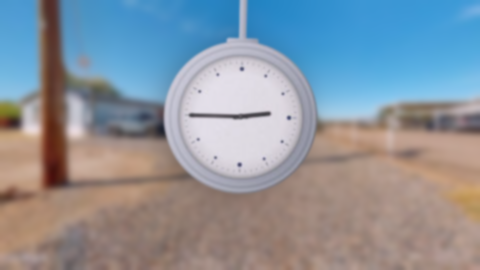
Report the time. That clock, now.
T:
2:45
